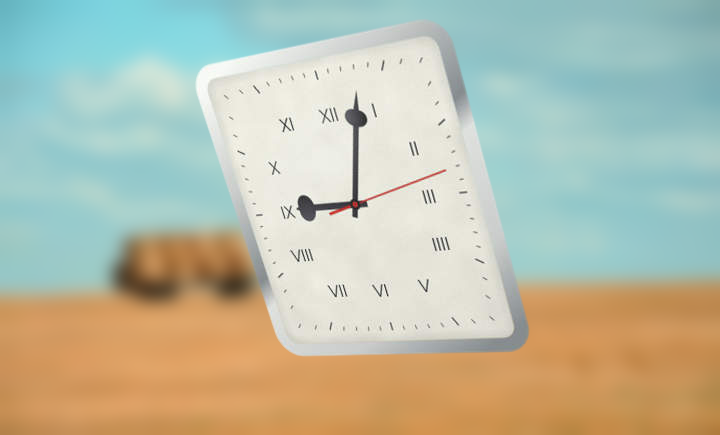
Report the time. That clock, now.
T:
9:03:13
